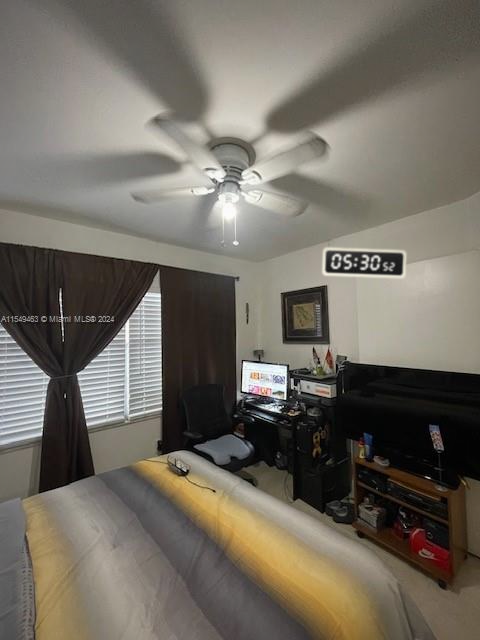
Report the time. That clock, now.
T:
5:30
